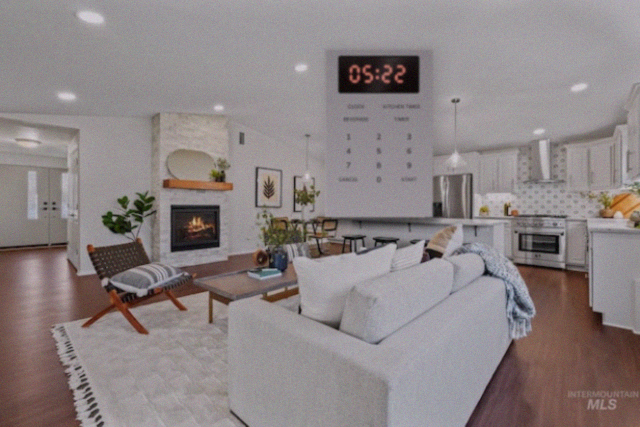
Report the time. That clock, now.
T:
5:22
